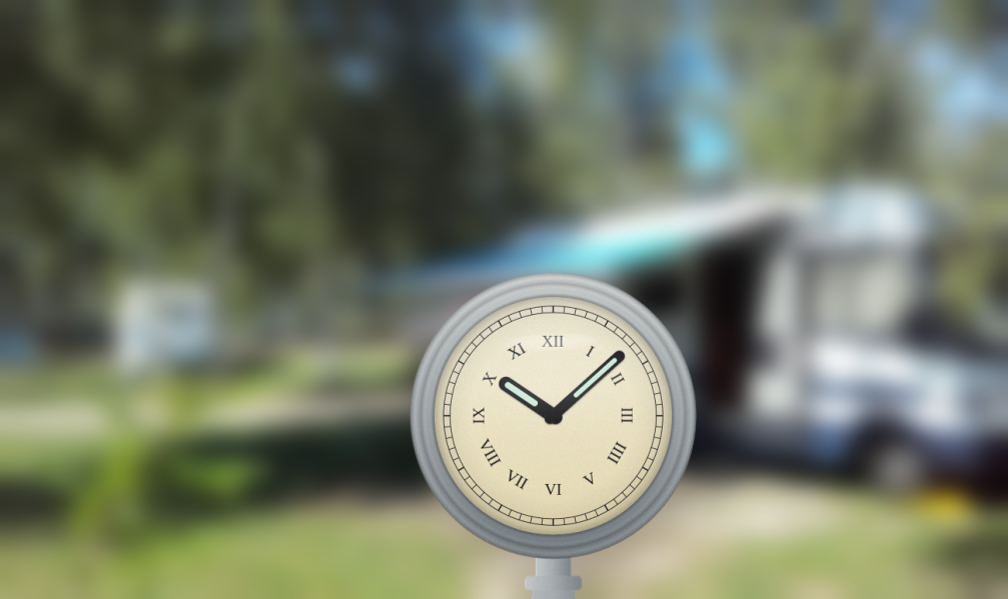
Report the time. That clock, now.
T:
10:08
